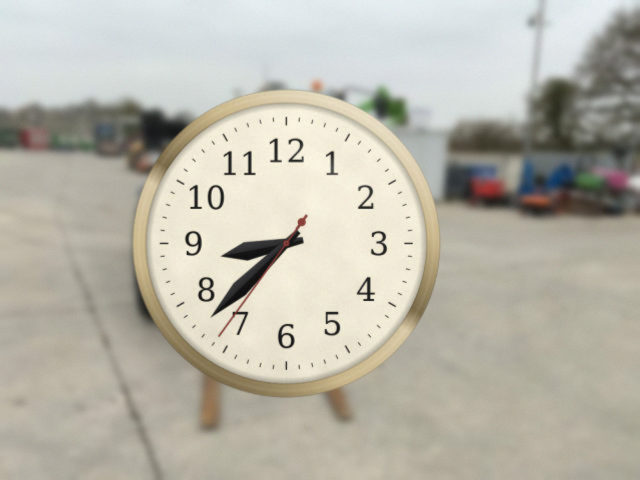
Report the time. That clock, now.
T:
8:37:36
